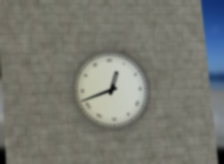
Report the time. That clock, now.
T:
12:42
